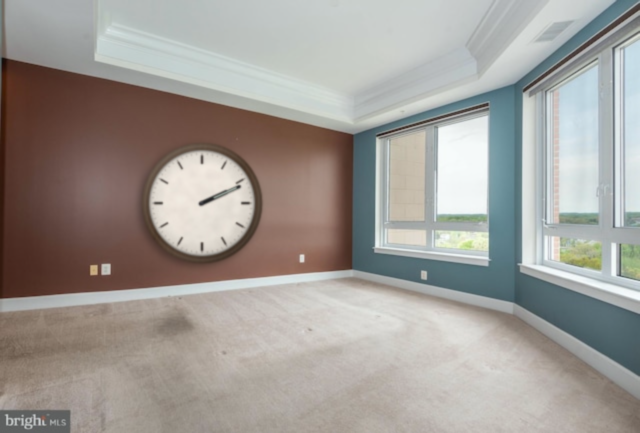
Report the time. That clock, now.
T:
2:11
